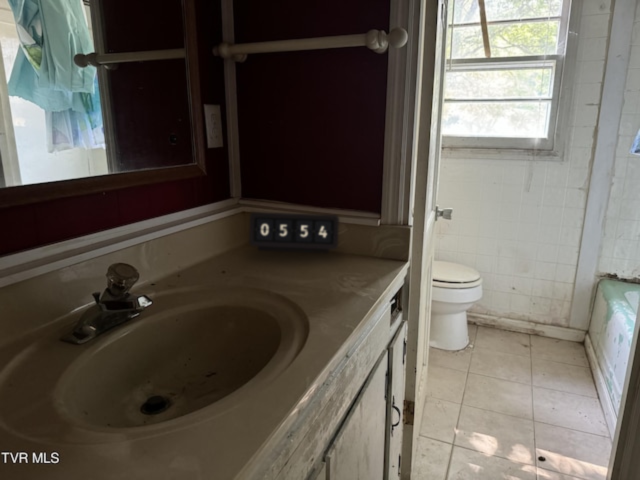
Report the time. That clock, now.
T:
5:54
